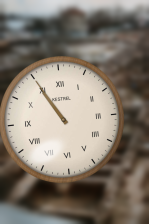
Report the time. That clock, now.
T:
10:55
